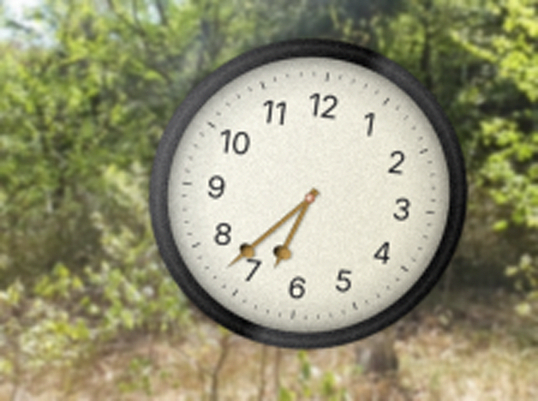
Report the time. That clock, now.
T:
6:37
